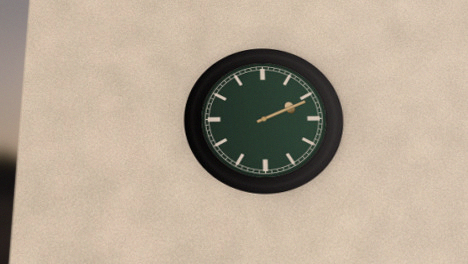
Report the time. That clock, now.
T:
2:11
